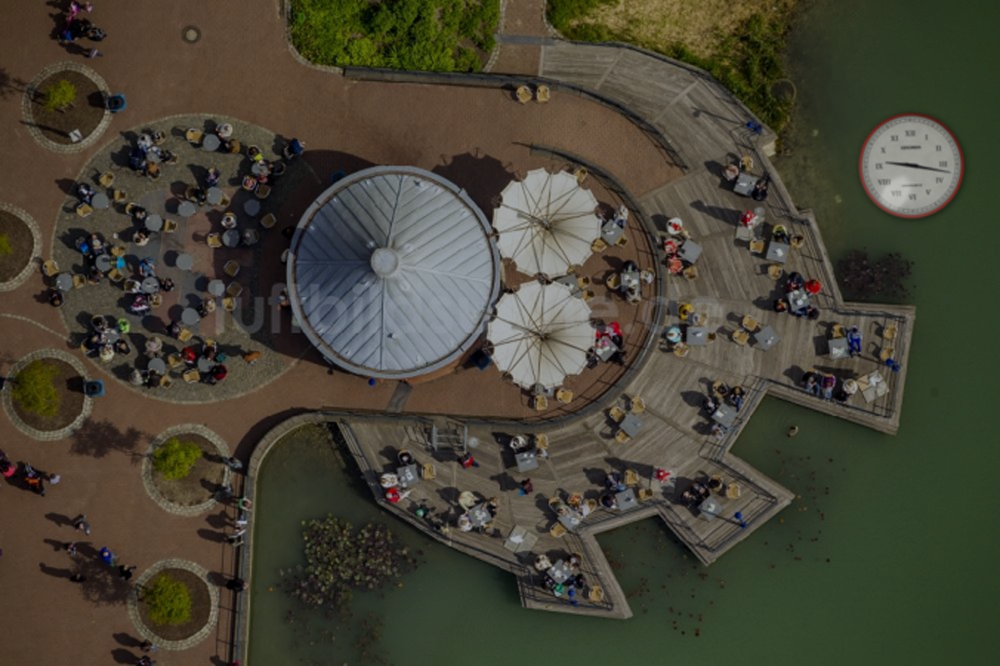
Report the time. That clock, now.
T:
9:17
